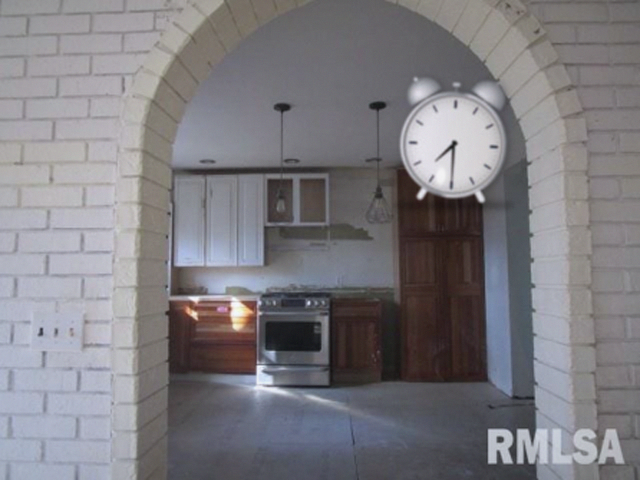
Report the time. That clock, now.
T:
7:30
